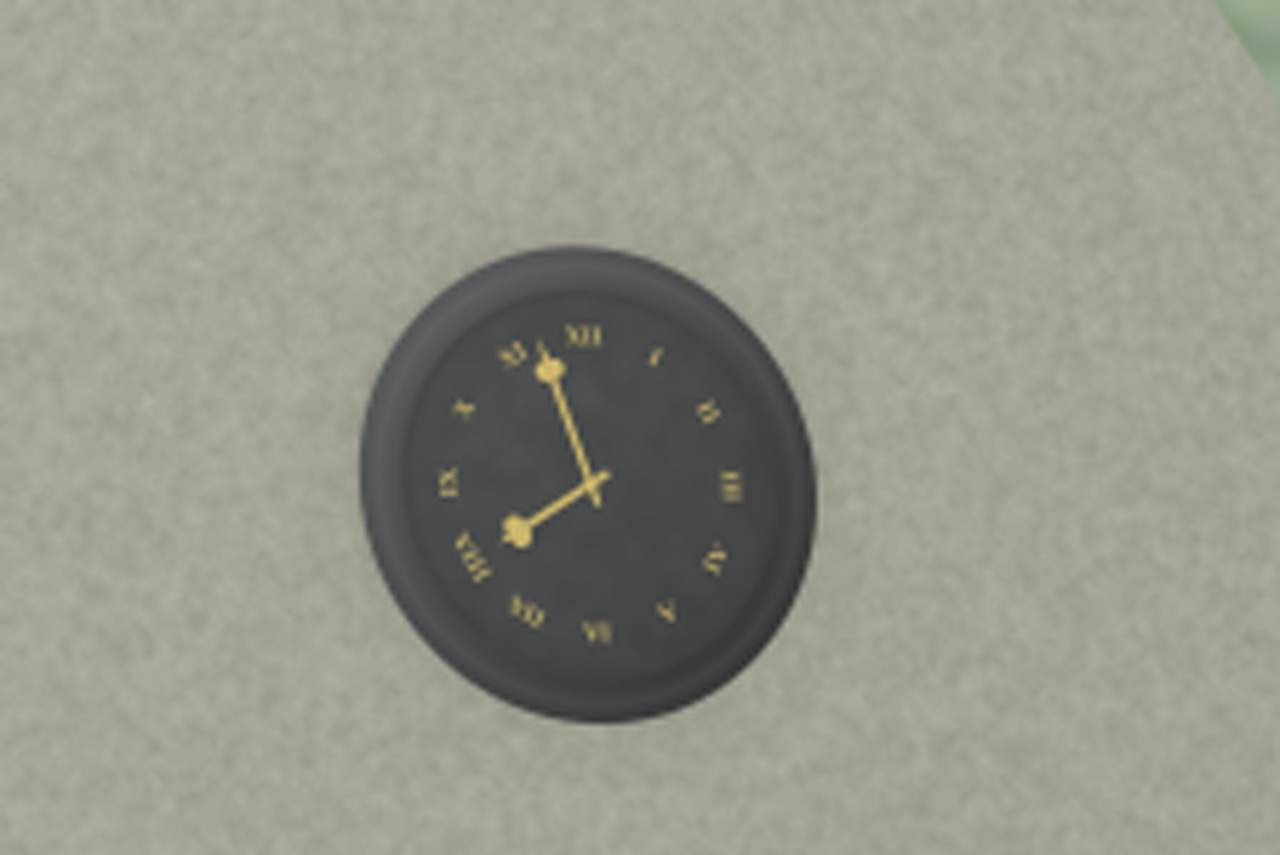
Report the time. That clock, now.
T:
7:57
